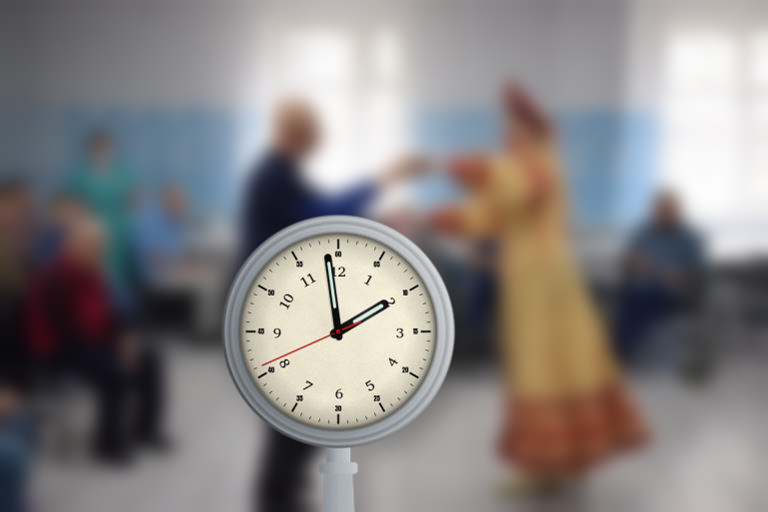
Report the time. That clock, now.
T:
1:58:41
